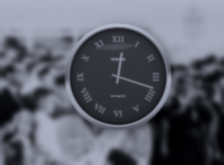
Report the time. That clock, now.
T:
12:18
